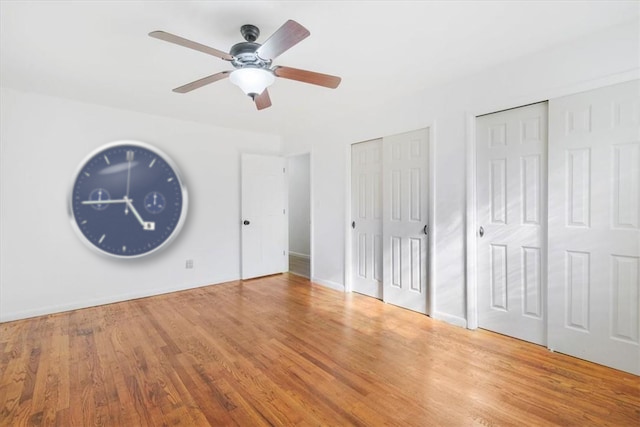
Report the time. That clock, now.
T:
4:44
